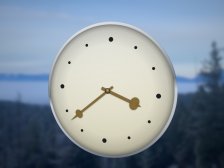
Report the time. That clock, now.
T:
3:38
